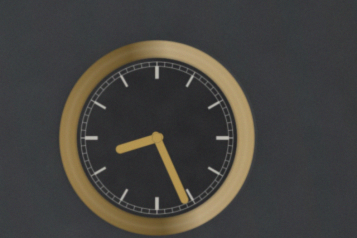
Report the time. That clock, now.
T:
8:26
